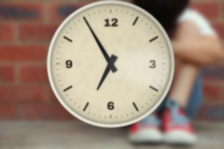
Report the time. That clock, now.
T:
6:55
